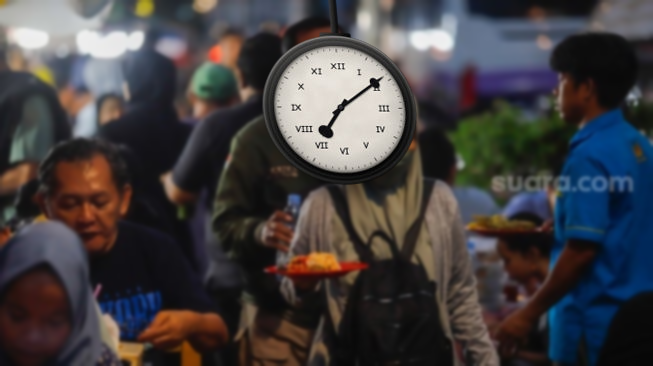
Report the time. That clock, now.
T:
7:09
